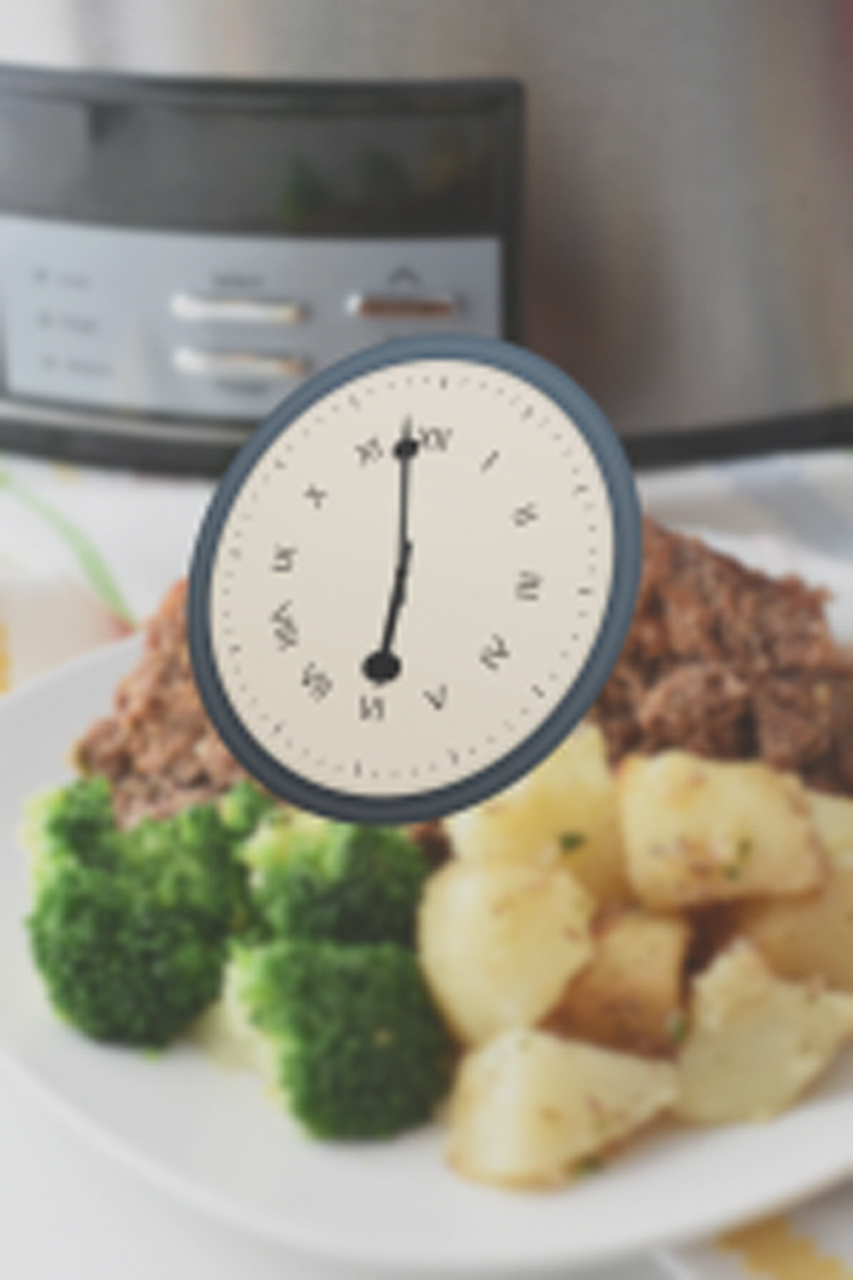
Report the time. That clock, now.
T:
5:58
